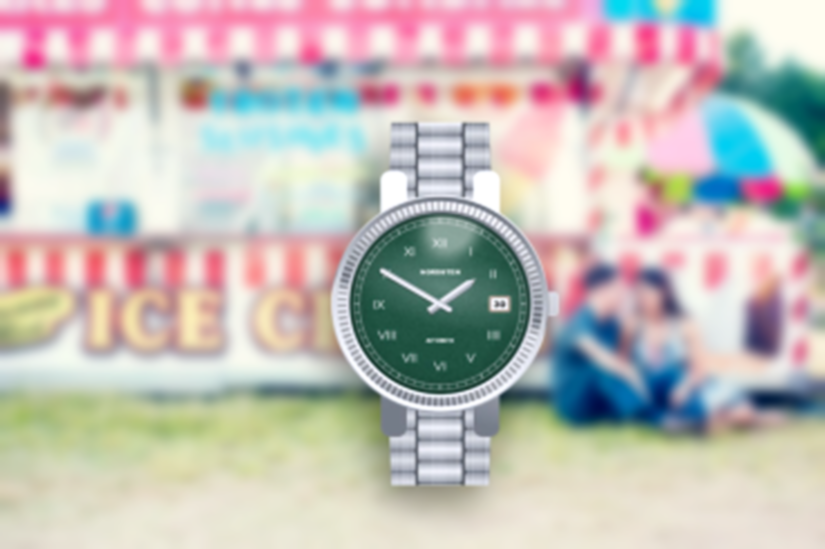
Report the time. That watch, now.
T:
1:50
